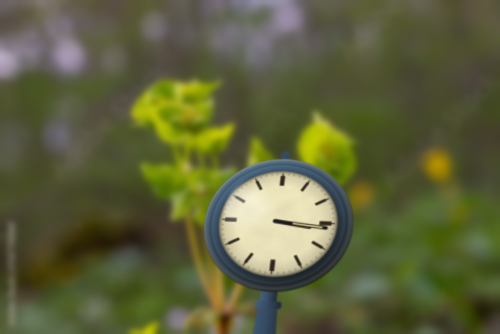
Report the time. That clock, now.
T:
3:16
